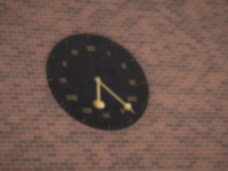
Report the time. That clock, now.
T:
6:23
